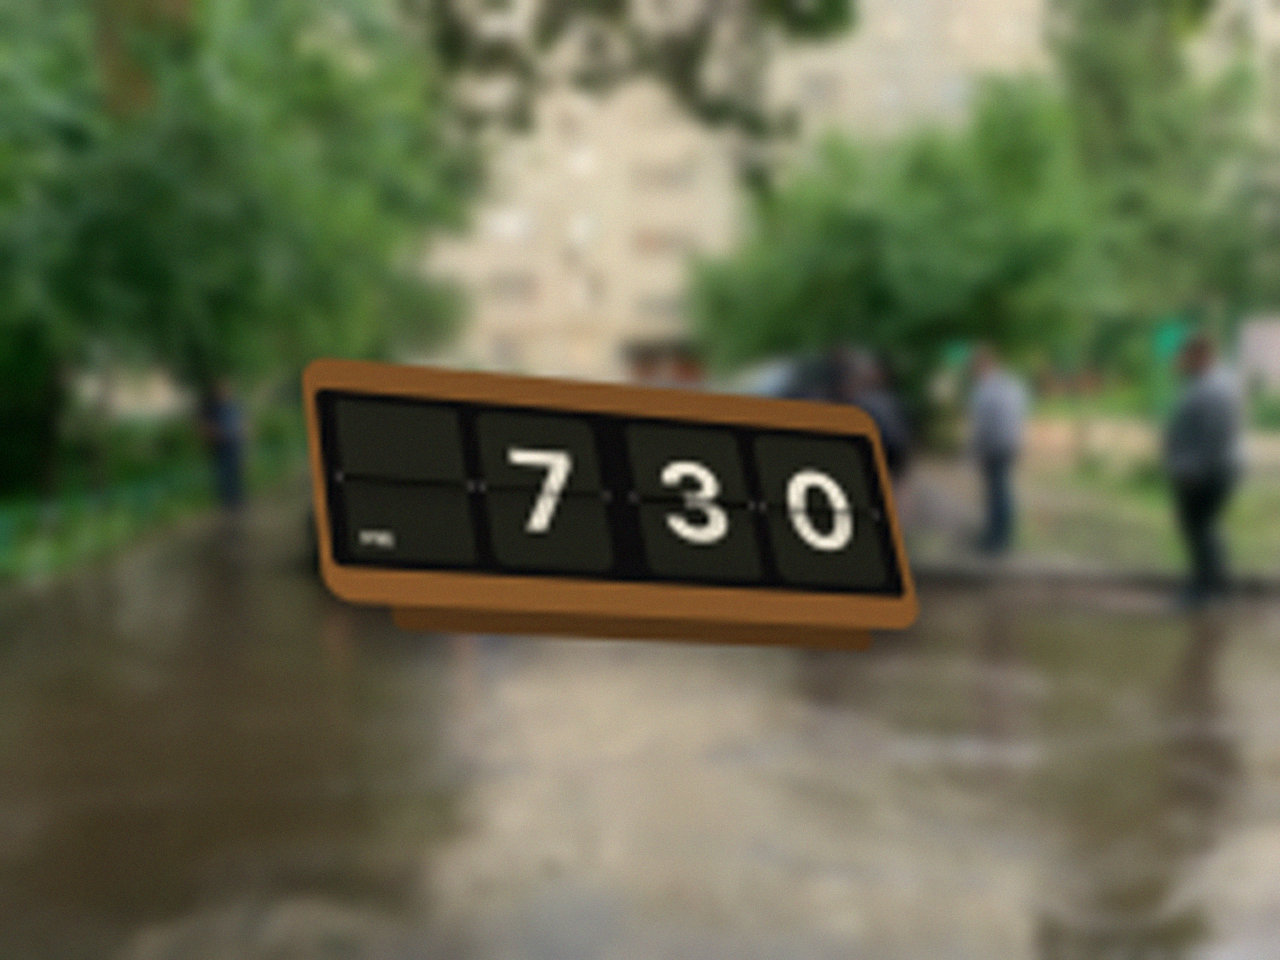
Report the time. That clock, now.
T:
7:30
